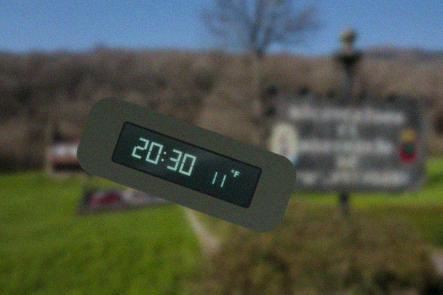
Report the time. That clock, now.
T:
20:30
